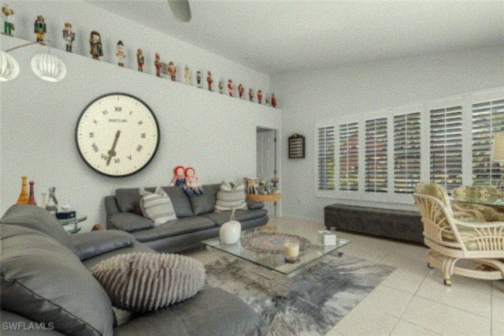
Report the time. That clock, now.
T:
6:33
